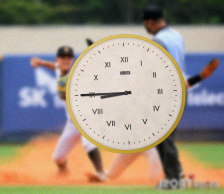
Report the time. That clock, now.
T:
8:45
